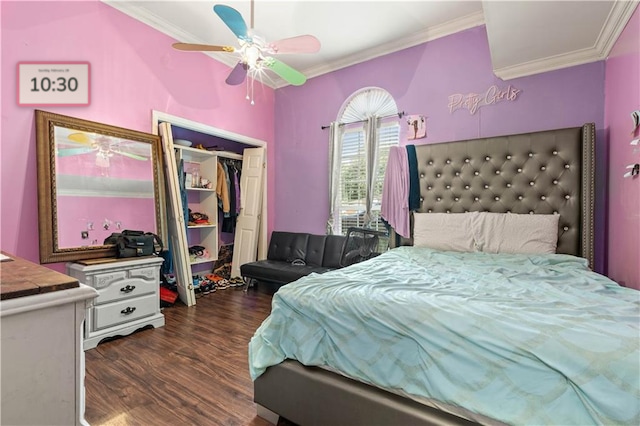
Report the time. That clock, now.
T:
10:30
